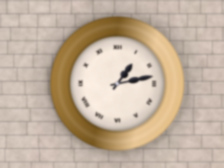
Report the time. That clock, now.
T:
1:13
